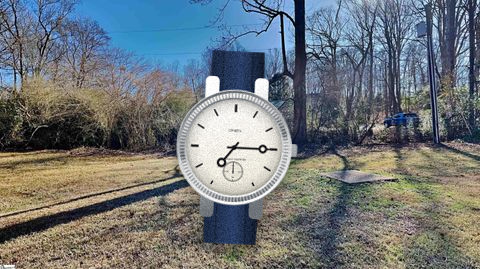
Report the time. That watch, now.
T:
7:15
